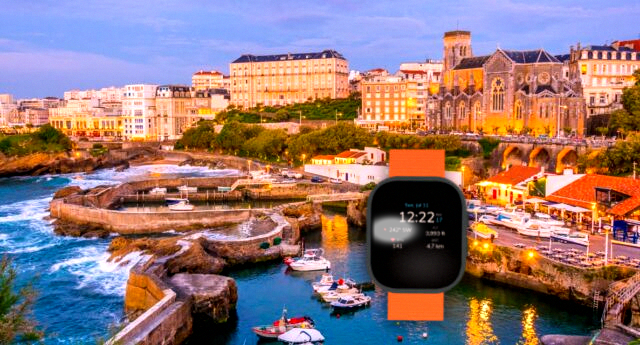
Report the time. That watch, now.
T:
12:22
